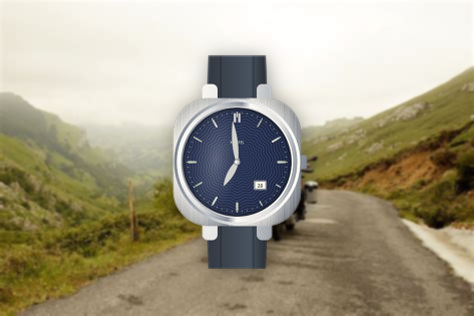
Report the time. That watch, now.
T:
6:59
